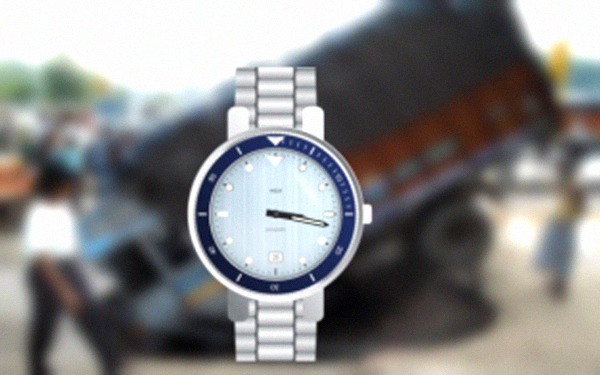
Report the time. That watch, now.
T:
3:17
